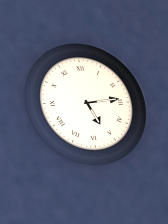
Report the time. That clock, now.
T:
5:14
